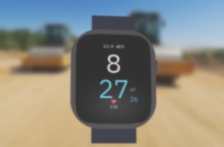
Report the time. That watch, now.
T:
8:27
